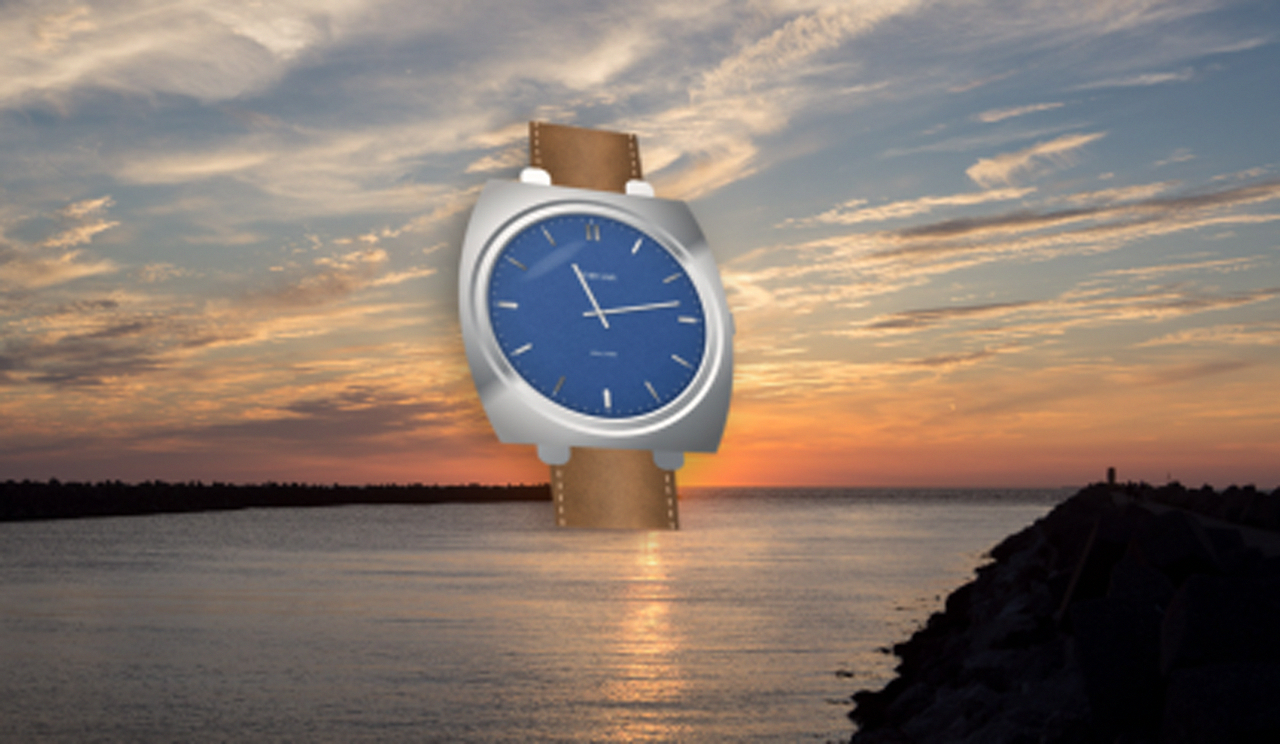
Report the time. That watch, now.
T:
11:13
